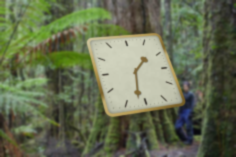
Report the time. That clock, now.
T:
1:32
